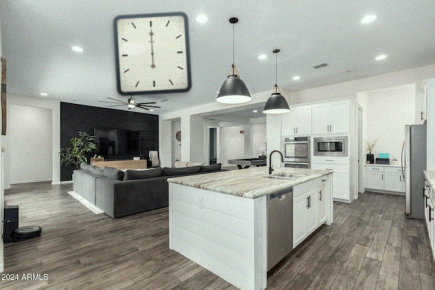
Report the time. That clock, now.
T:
6:00
